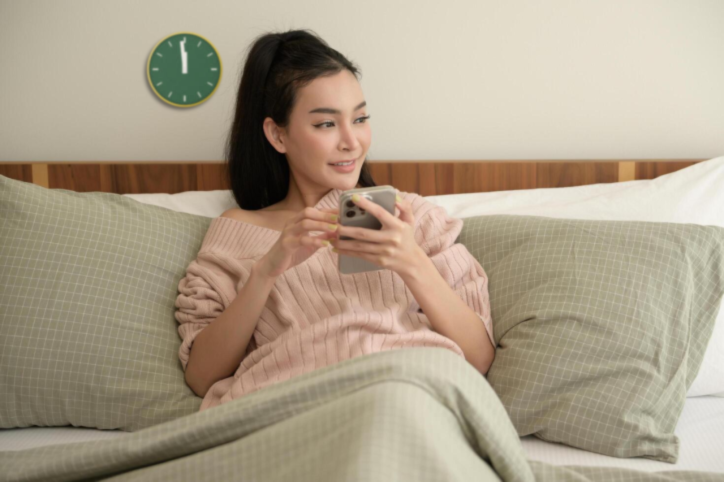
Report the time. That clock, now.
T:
11:59
